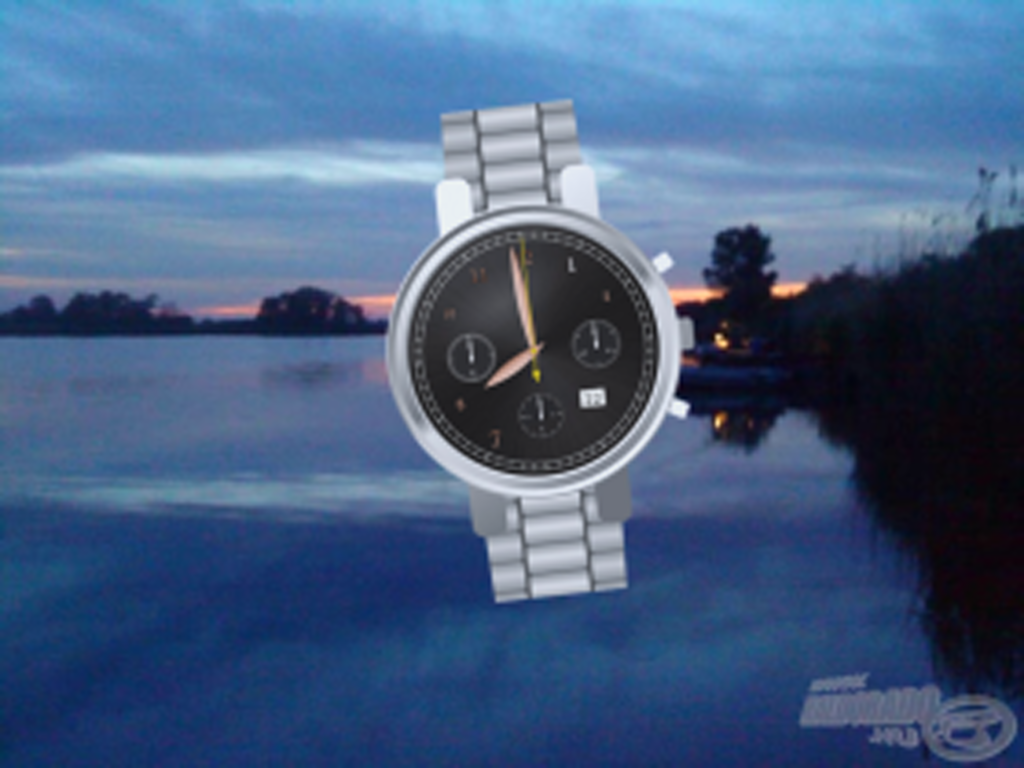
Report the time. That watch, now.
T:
7:59
